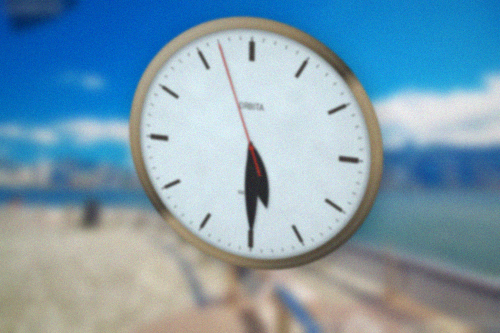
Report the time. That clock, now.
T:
5:29:57
